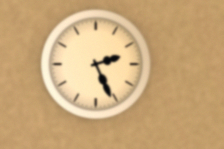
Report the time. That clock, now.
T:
2:26
